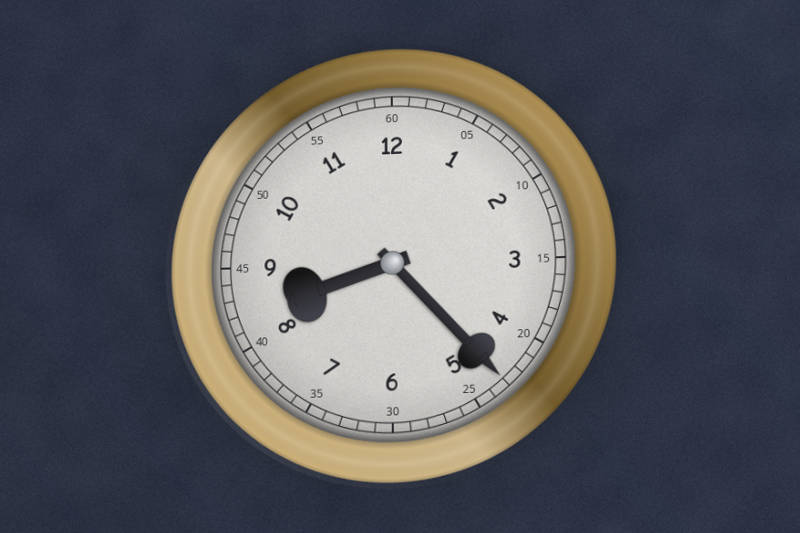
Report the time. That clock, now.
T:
8:23
